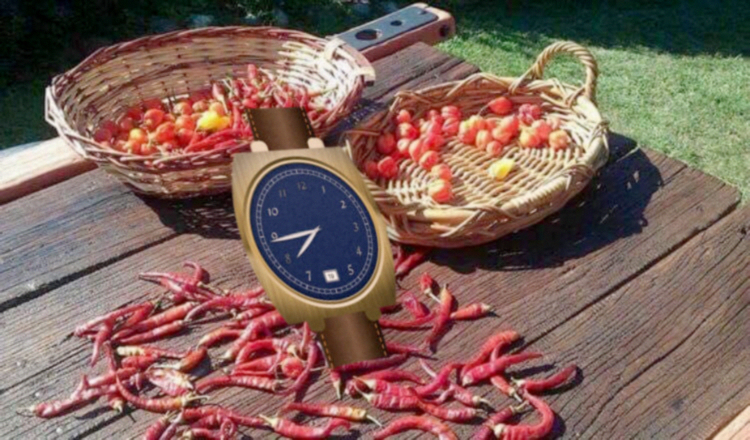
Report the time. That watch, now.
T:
7:44
